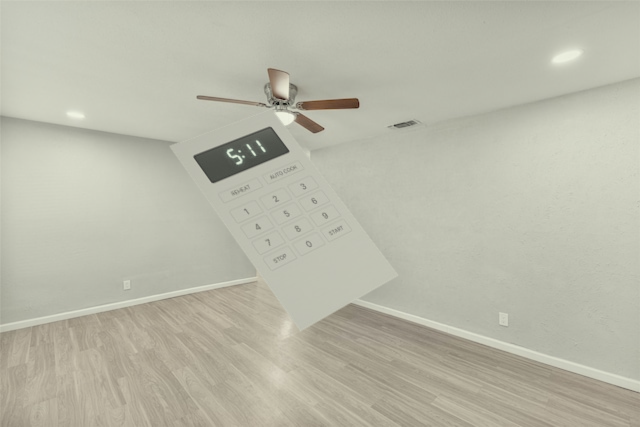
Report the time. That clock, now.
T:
5:11
